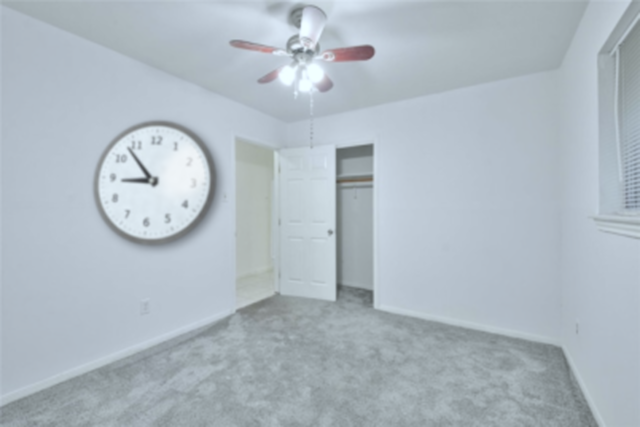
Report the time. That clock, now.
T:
8:53
